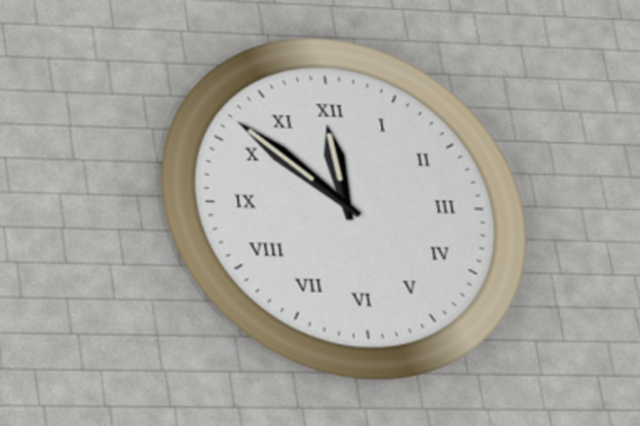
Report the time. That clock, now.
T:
11:52
